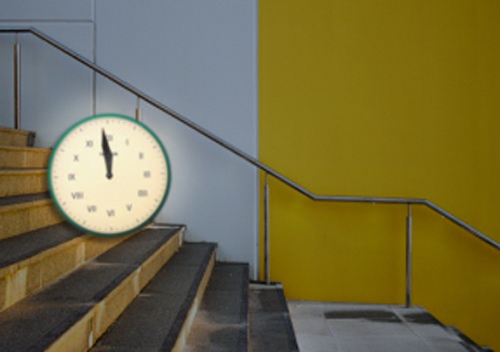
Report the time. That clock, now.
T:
11:59
